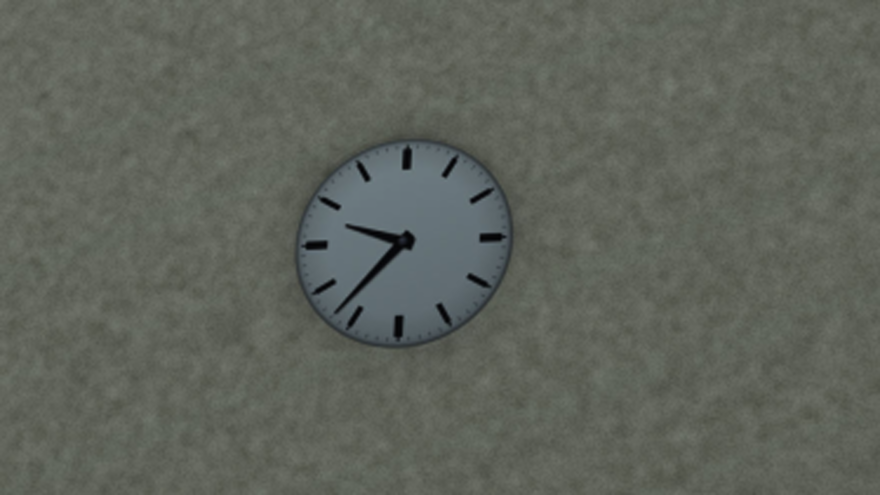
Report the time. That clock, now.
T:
9:37
